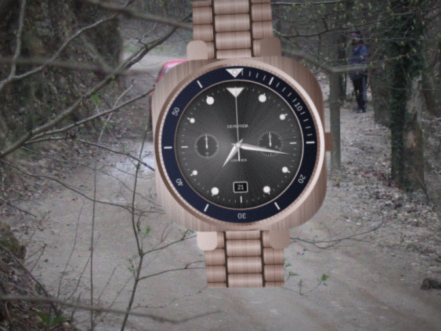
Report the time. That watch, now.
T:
7:17
